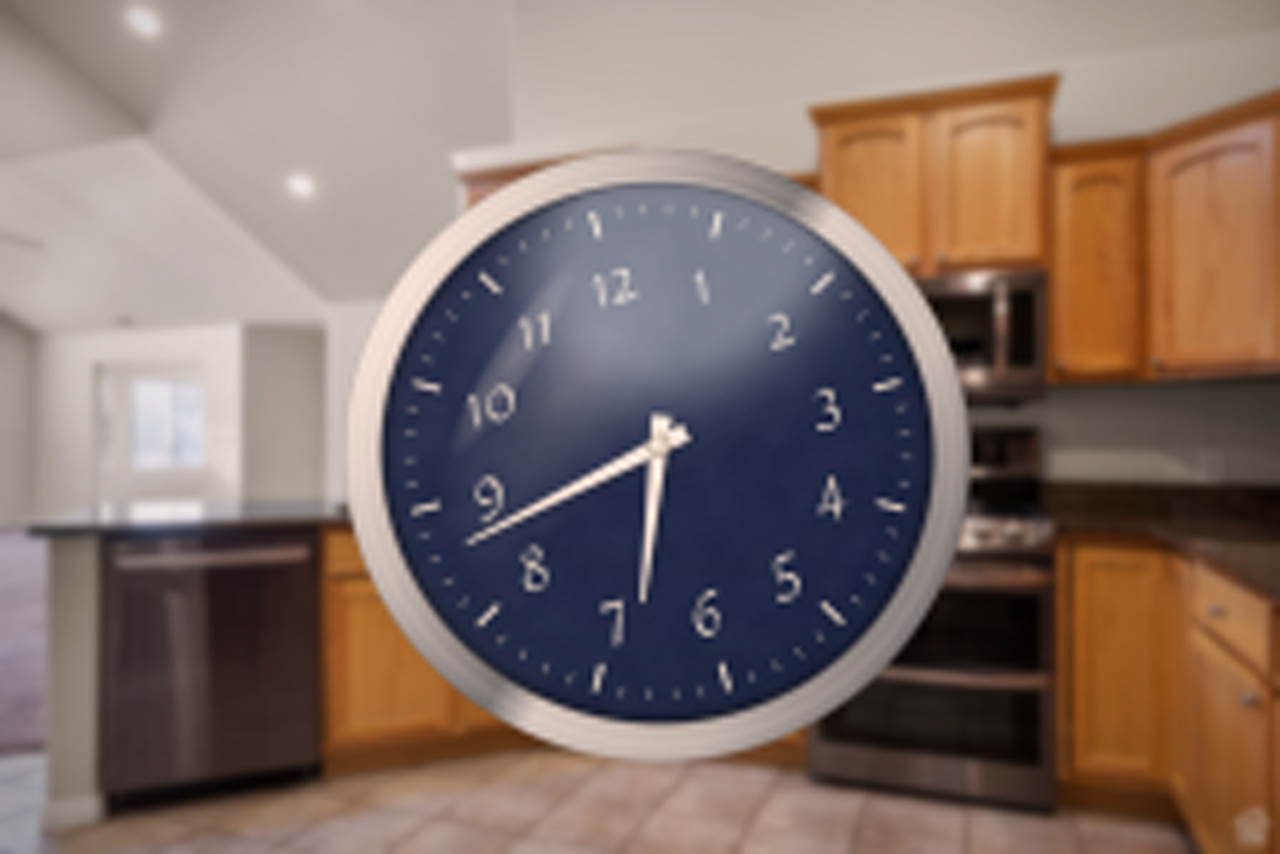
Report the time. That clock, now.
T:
6:43
